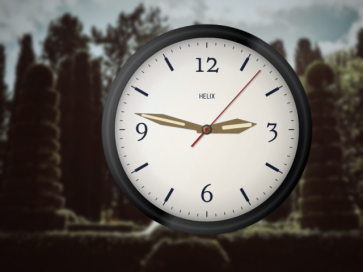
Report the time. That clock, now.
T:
2:47:07
